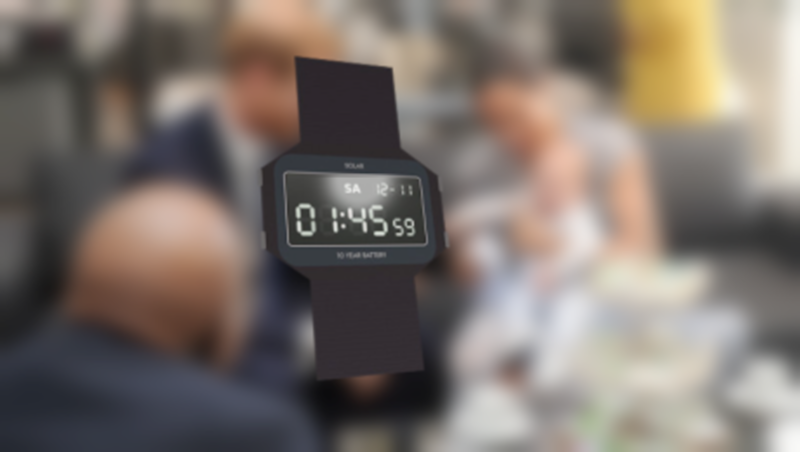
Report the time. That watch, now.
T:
1:45:59
